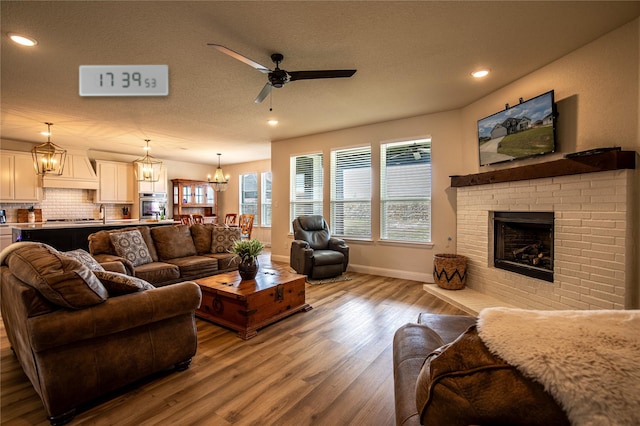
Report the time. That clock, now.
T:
17:39
